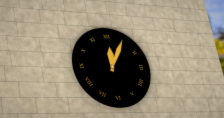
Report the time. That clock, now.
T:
12:05
